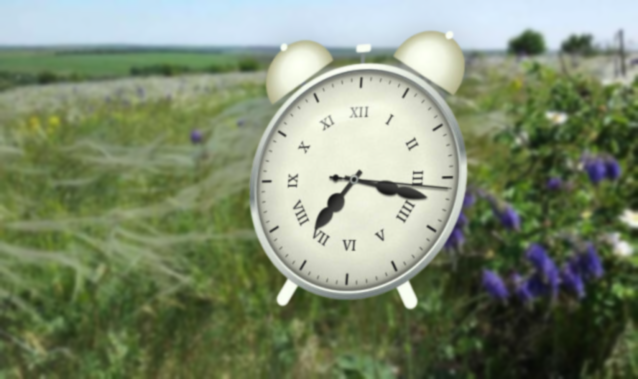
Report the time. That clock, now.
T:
7:17:16
